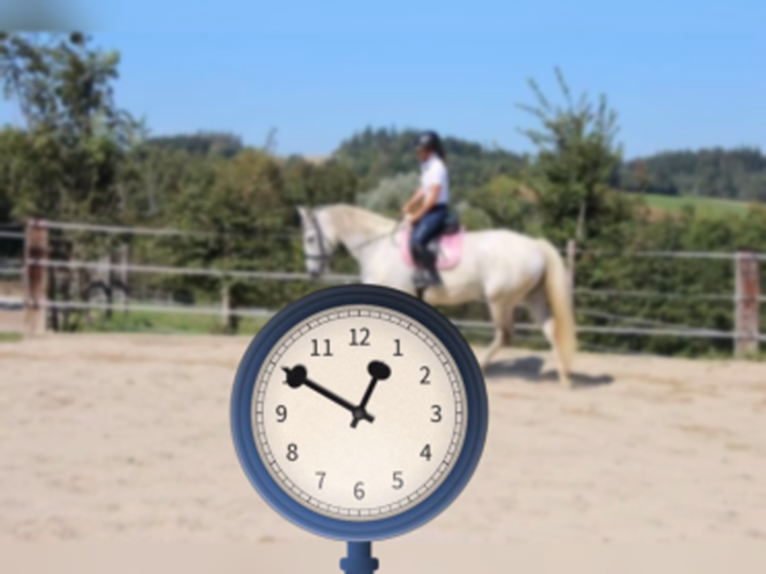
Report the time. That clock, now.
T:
12:50
